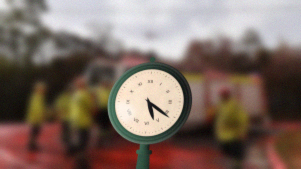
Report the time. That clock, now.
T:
5:21
